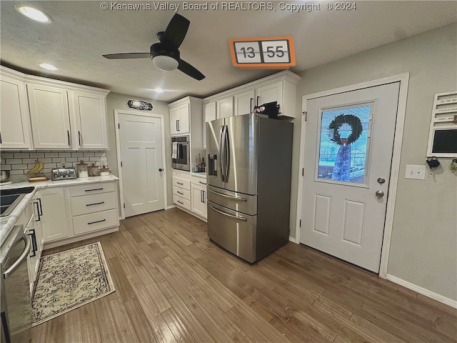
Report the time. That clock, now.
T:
13:55
